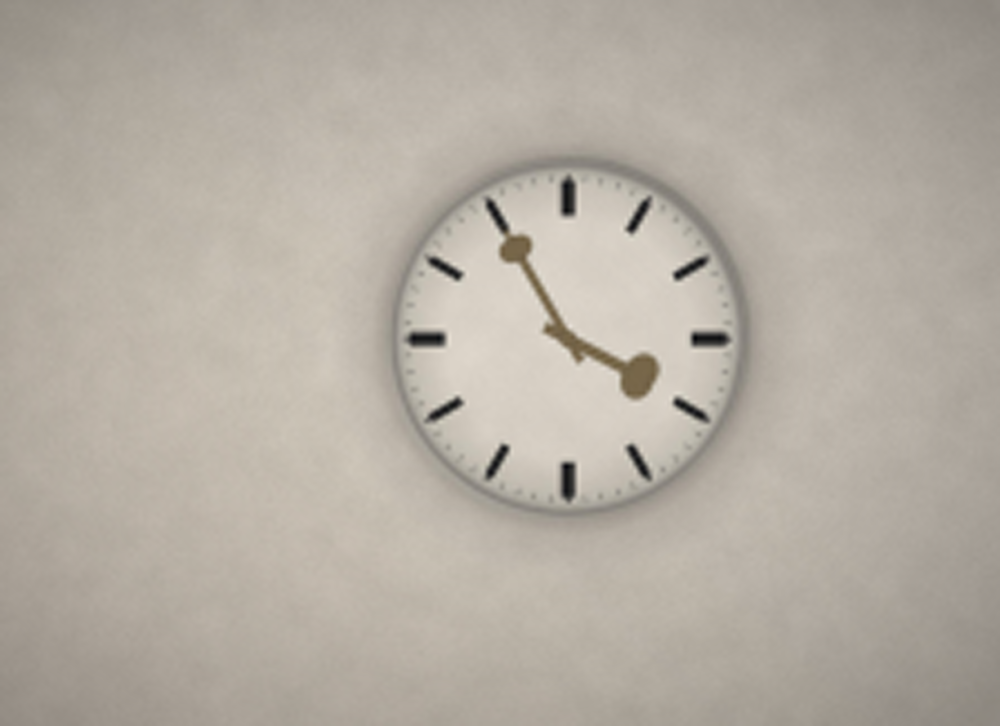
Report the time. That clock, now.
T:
3:55
